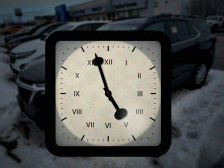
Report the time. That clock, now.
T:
4:57
